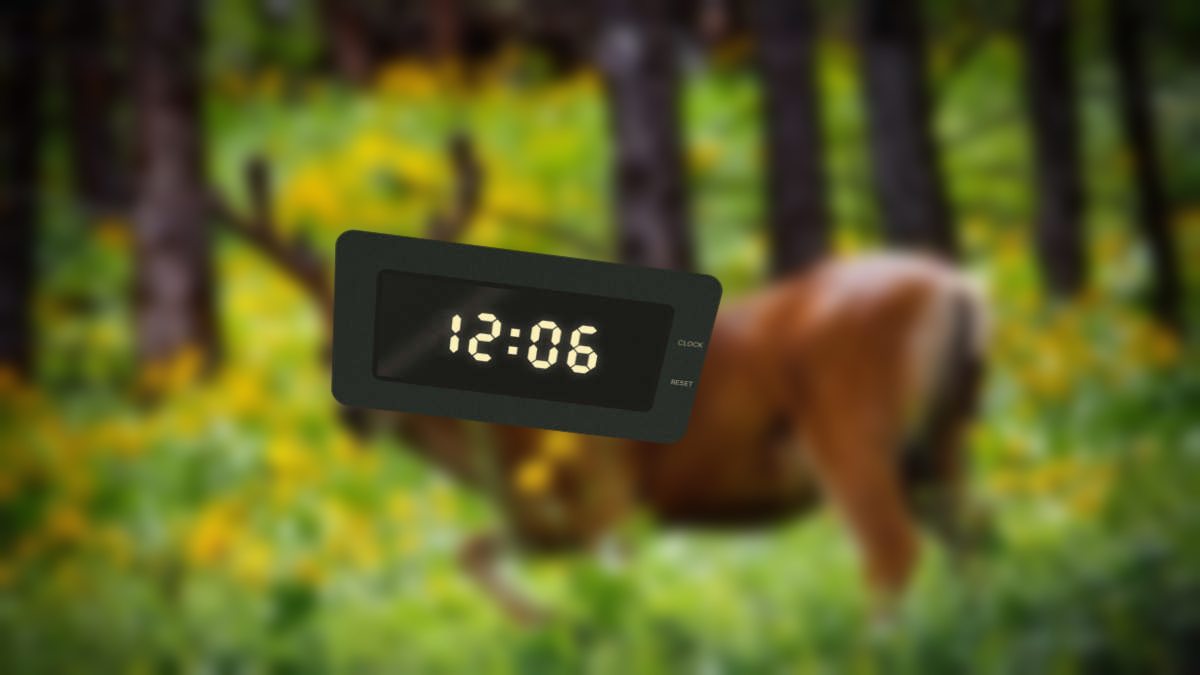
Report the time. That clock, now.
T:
12:06
